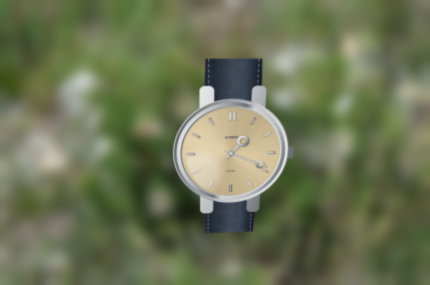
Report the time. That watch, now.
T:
1:19
